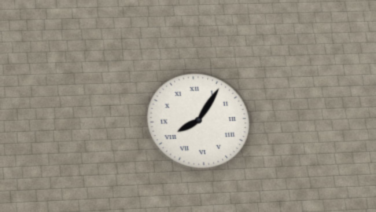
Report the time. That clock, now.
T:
8:06
